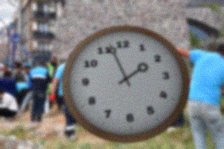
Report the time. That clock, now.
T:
1:57
